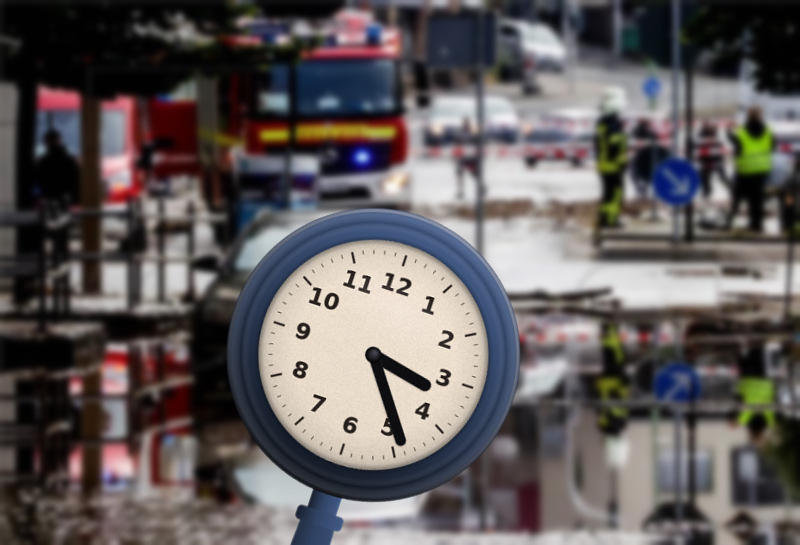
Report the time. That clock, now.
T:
3:24
